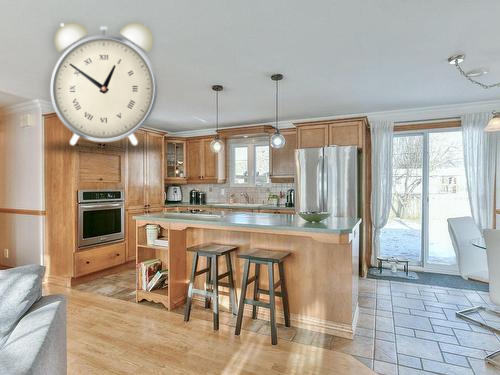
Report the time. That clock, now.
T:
12:51
